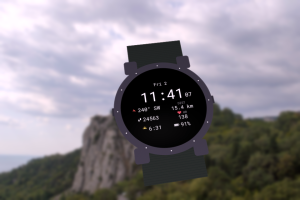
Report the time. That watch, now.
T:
11:41
